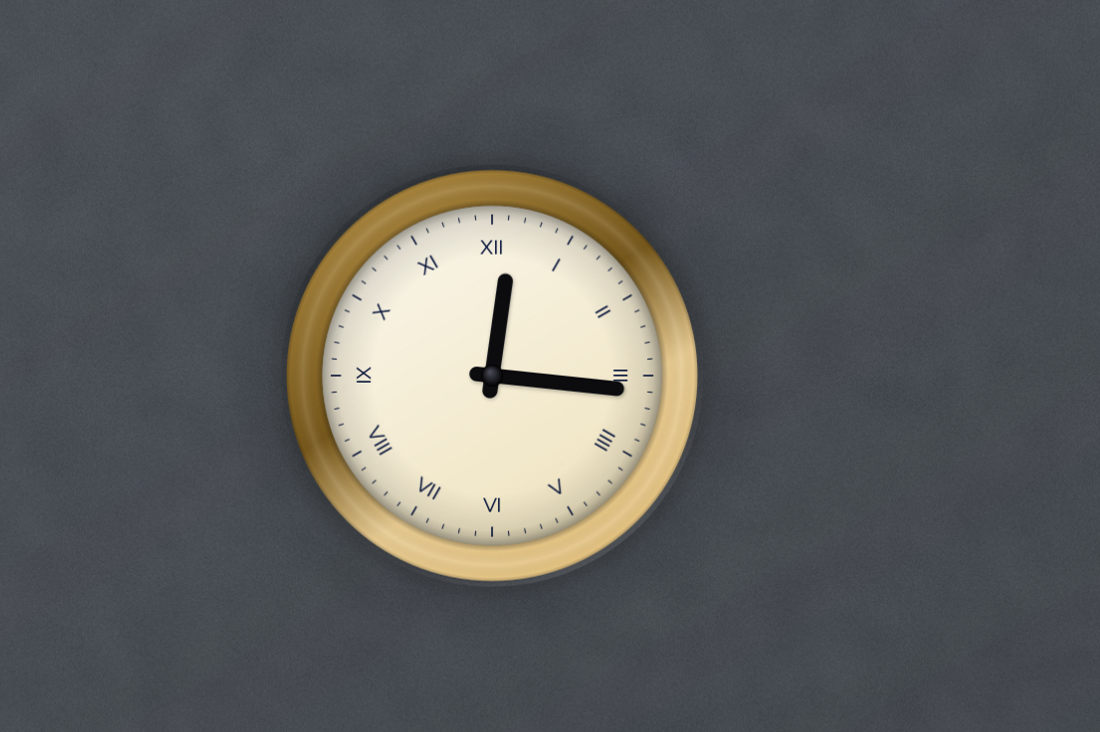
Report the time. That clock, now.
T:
12:16
